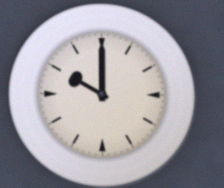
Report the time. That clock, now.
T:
10:00
